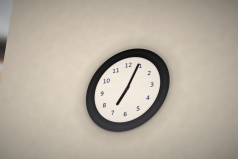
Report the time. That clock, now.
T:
7:04
